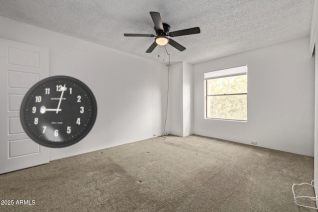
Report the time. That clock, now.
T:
9:02
